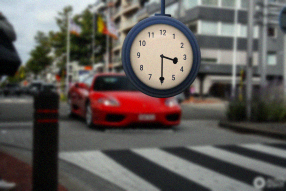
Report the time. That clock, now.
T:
3:30
